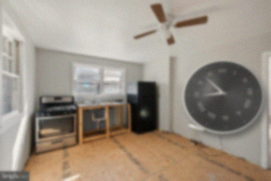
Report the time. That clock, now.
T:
8:53
